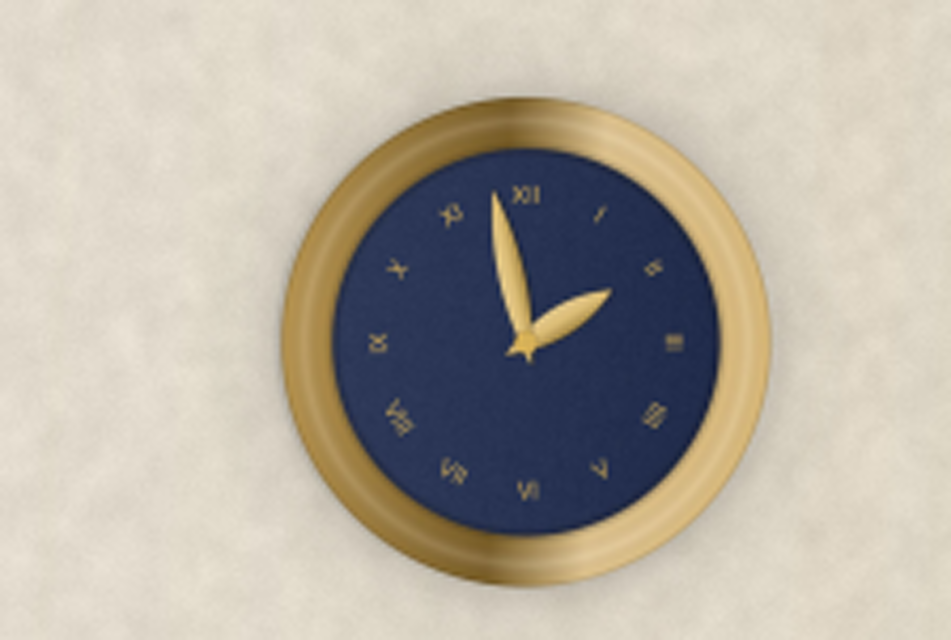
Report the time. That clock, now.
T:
1:58
